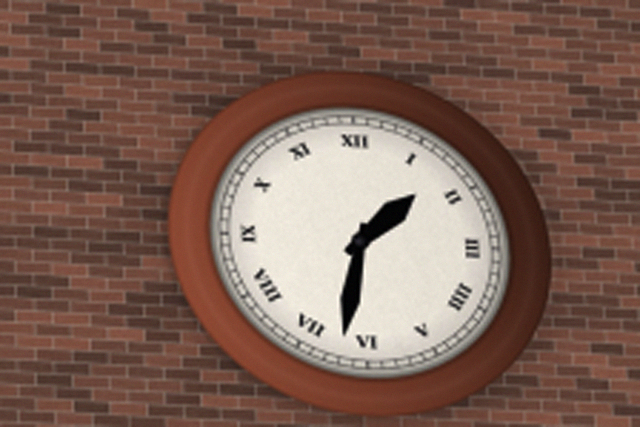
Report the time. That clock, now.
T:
1:32
